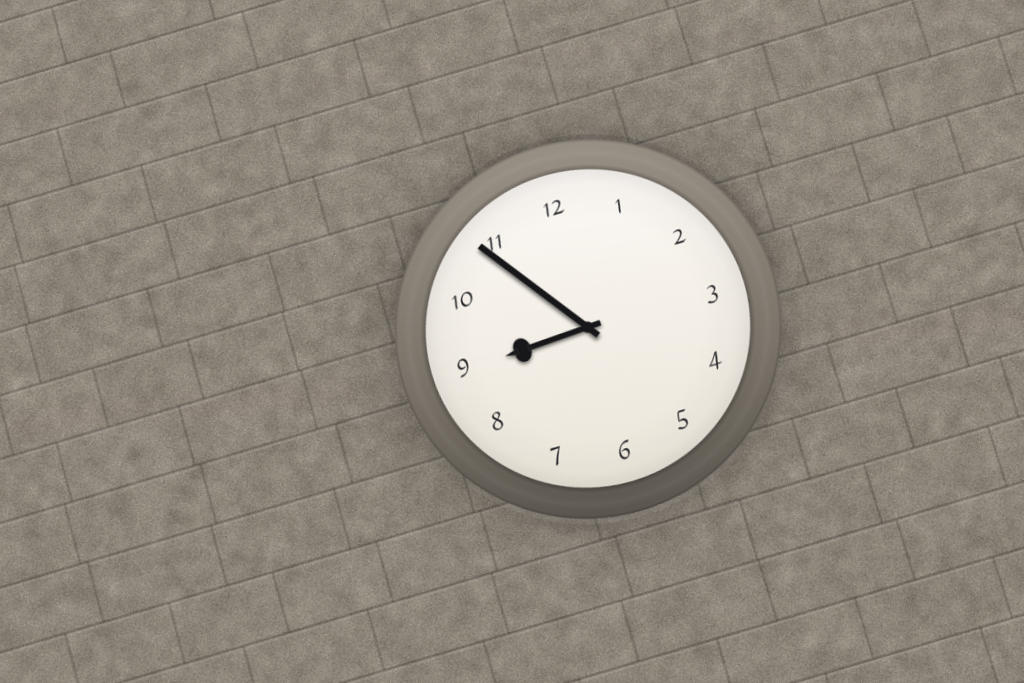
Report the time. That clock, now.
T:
8:54
